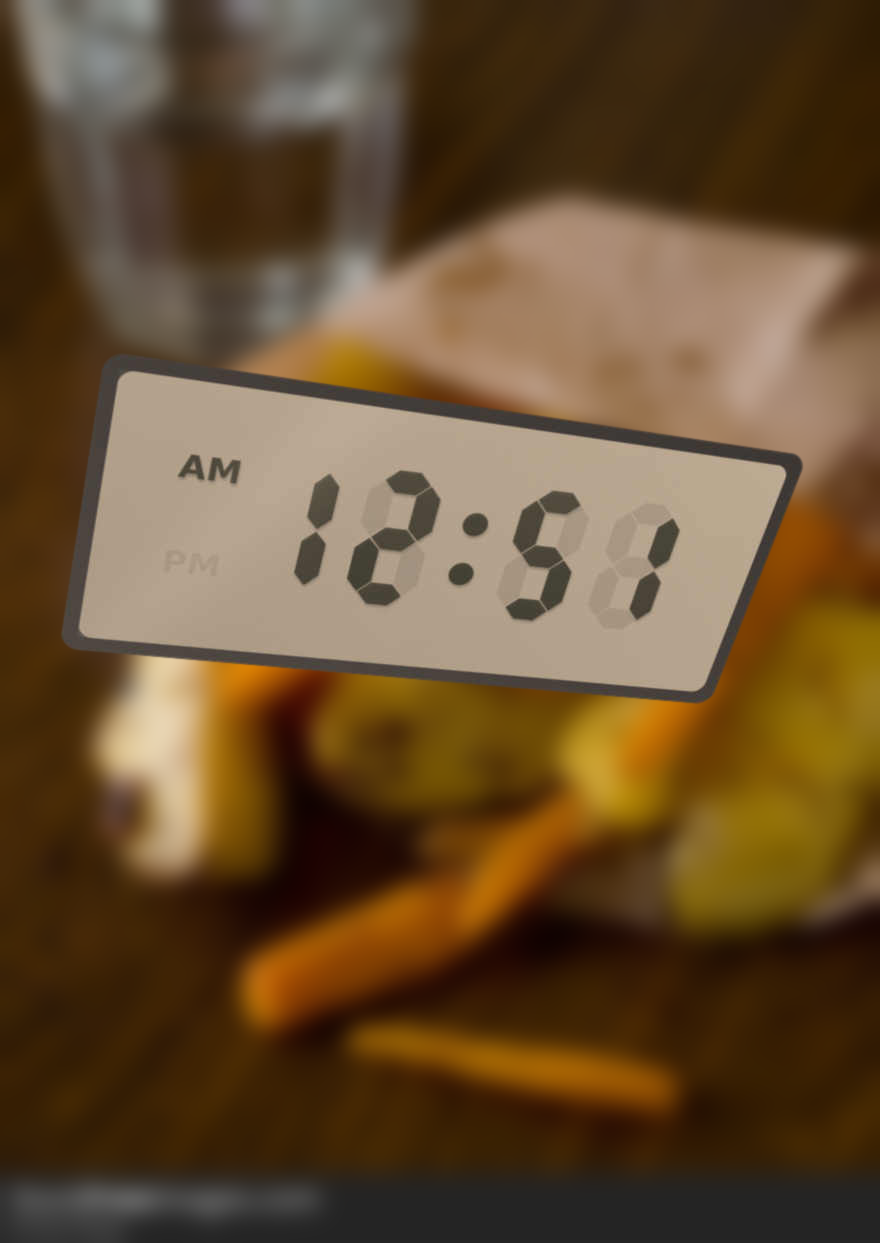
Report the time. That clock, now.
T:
12:51
